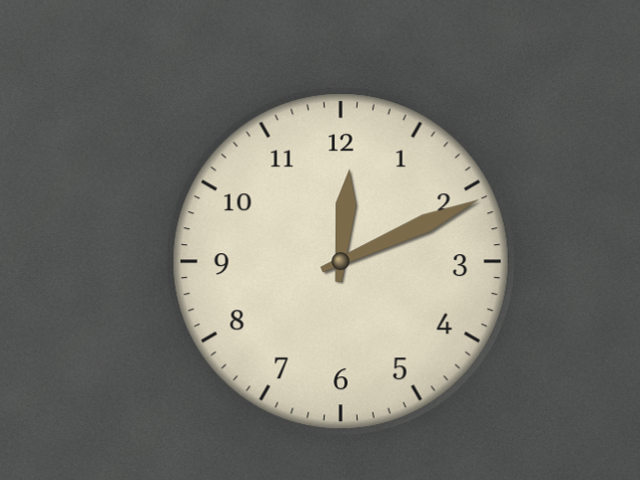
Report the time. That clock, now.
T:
12:11
